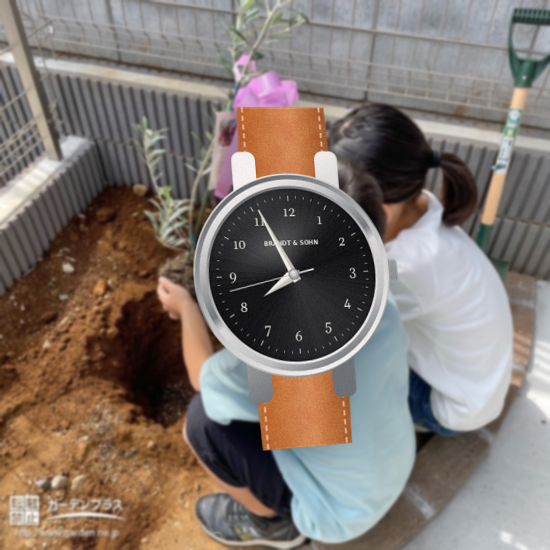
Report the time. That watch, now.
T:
7:55:43
